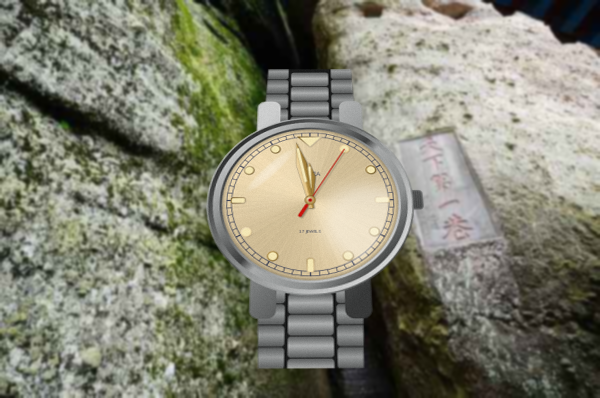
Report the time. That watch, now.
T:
11:58:05
